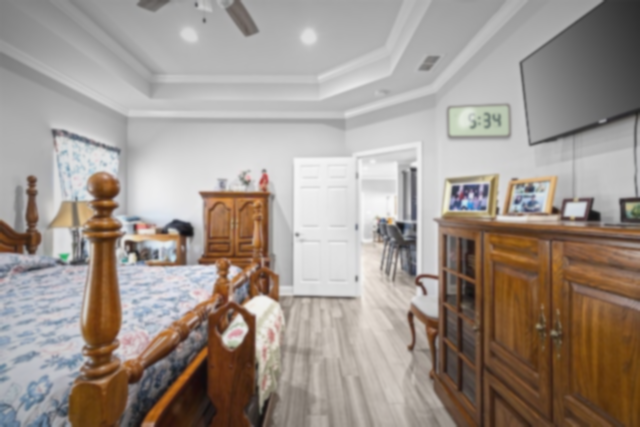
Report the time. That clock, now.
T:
5:34
